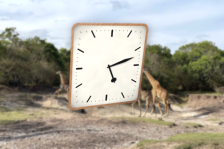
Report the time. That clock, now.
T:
5:12
